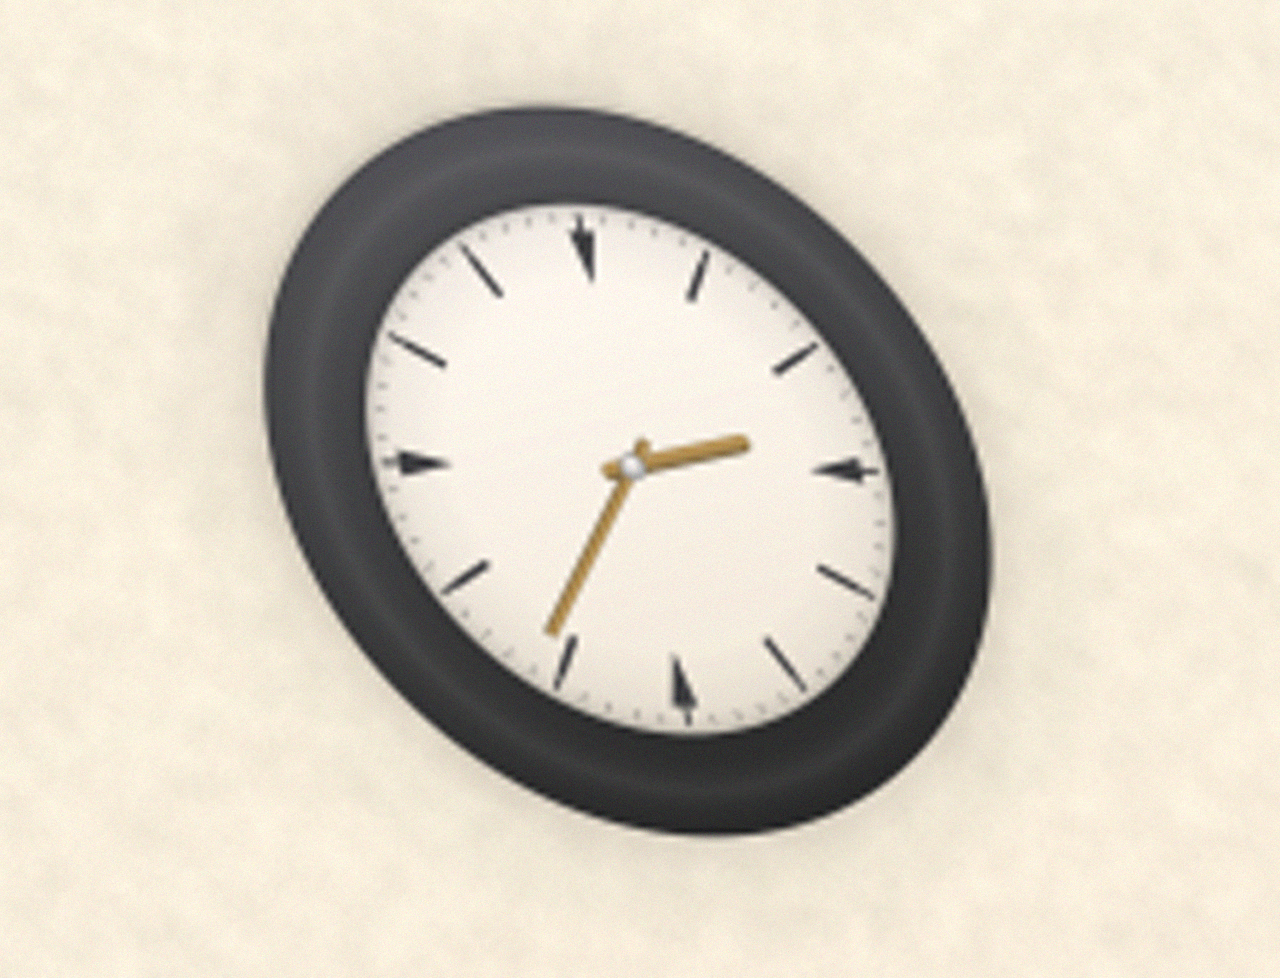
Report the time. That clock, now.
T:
2:36
